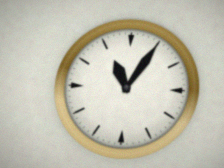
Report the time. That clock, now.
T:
11:05
